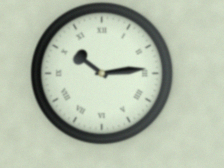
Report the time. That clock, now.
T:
10:14
